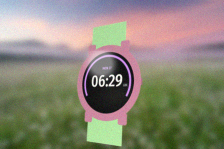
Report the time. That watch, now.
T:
6:29
